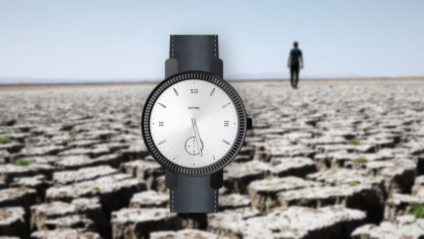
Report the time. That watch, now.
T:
5:28
